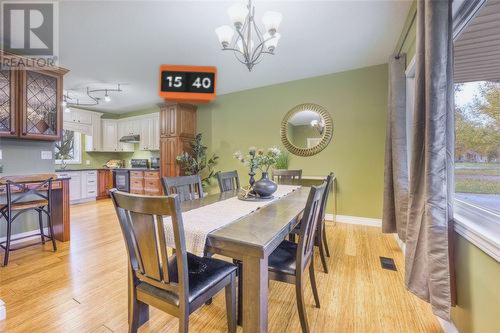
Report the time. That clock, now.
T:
15:40
